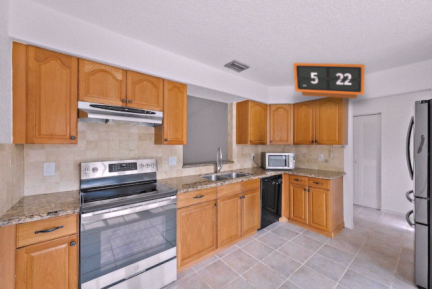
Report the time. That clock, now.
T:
5:22
